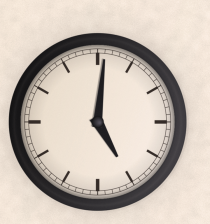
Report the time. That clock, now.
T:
5:01
